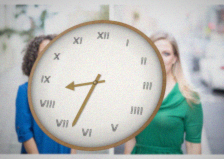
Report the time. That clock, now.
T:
8:33
